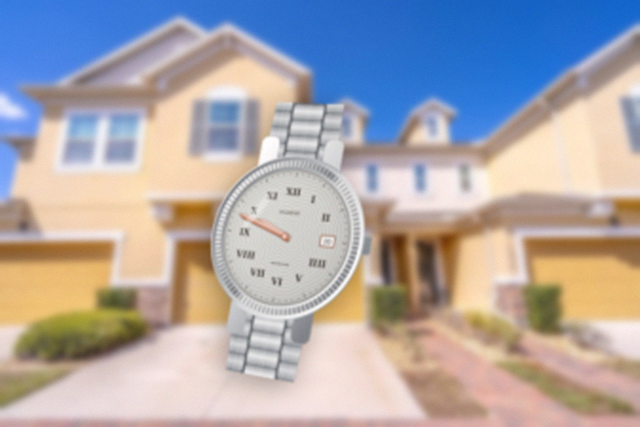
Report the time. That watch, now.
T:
9:48
